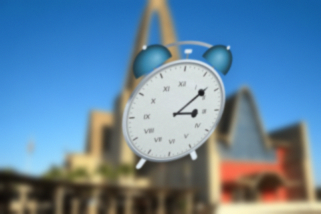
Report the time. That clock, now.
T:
3:08
